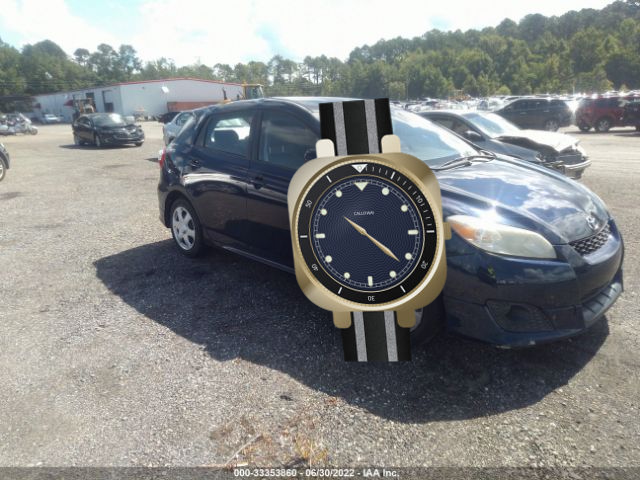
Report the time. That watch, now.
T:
10:22
